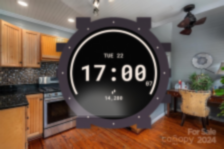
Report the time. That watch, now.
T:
17:00
